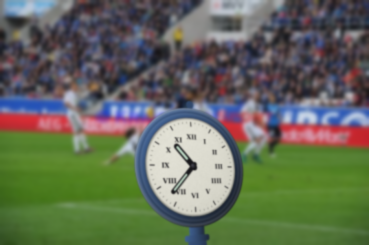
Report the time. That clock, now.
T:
10:37
